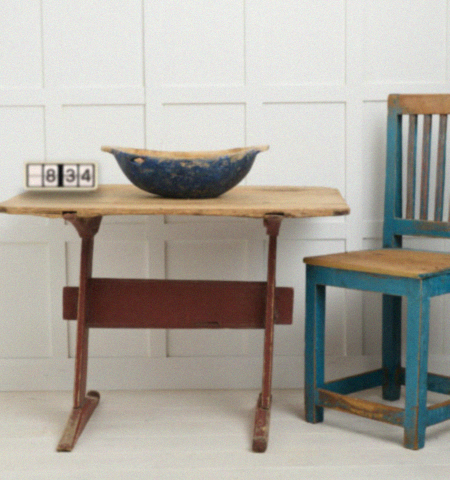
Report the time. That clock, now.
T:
8:34
